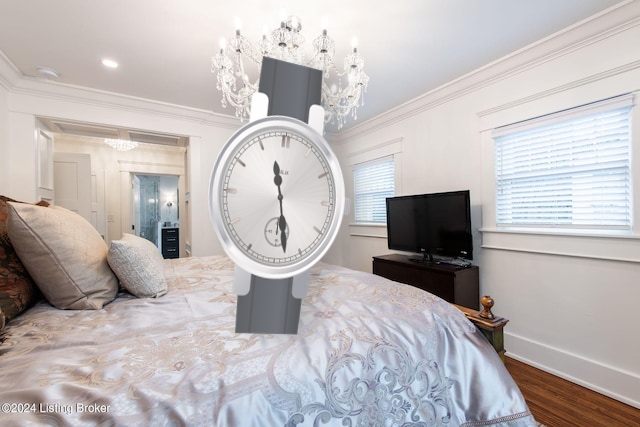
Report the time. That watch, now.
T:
11:28
